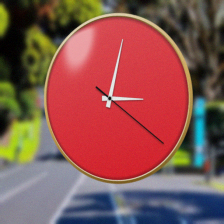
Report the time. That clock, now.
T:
3:02:21
